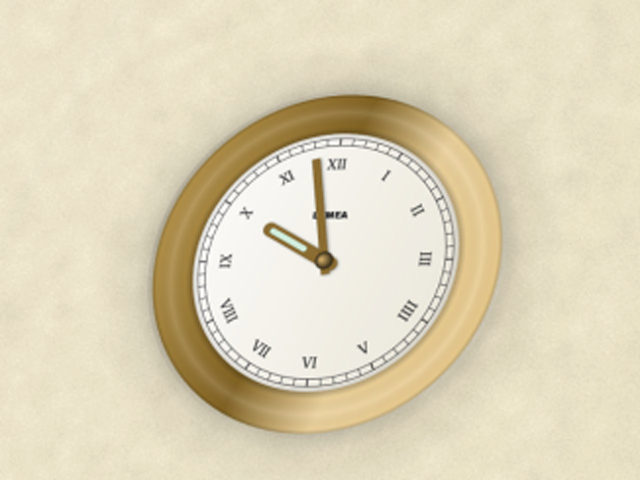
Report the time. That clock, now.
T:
9:58
